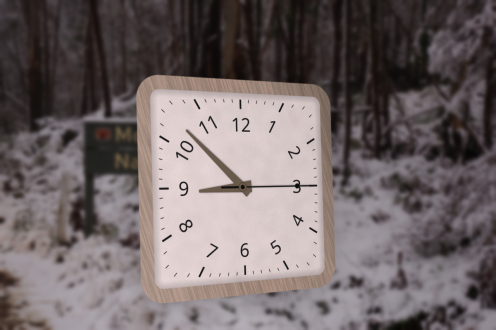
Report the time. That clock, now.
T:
8:52:15
